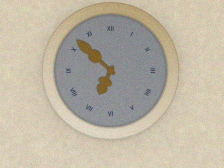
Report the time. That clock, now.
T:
6:52
